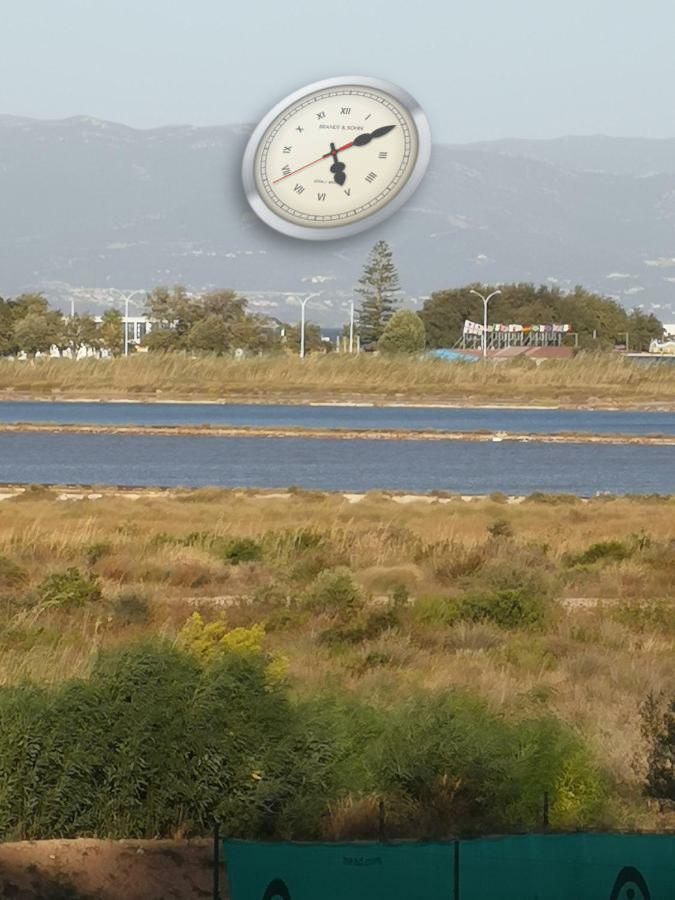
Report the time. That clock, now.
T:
5:09:39
